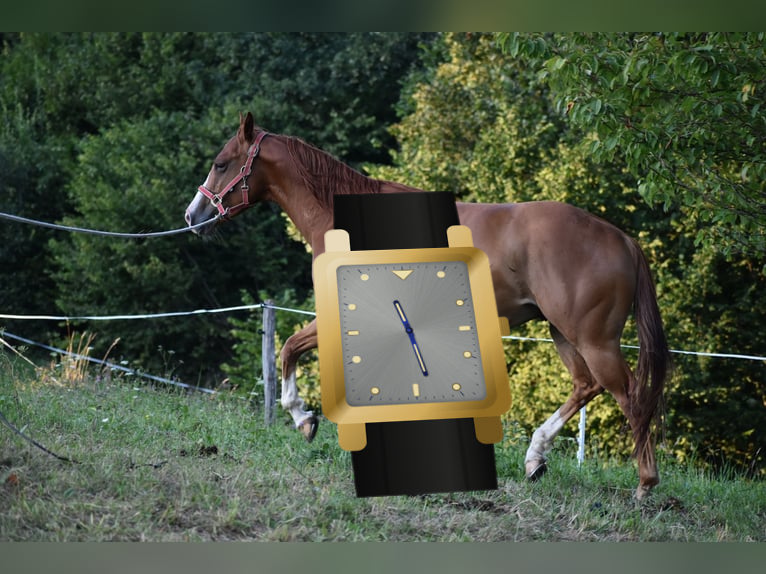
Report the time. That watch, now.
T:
11:28
